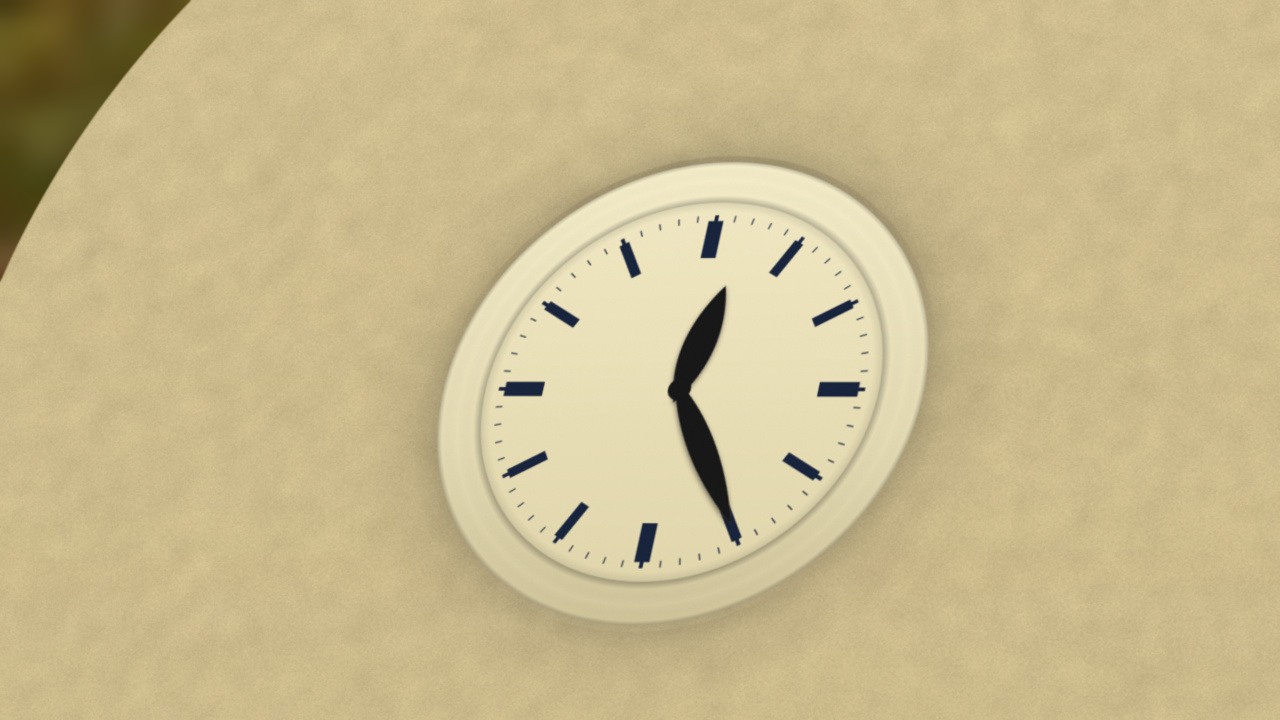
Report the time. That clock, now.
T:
12:25
